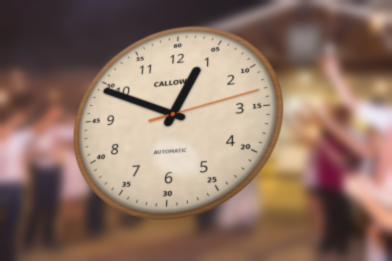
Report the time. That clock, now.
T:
12:49:13
